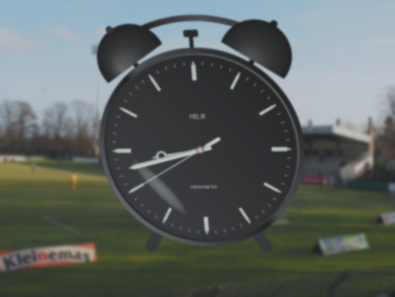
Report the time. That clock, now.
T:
8:42:40
